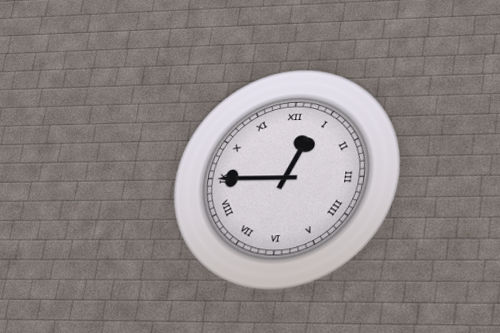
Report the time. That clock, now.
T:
12:45
